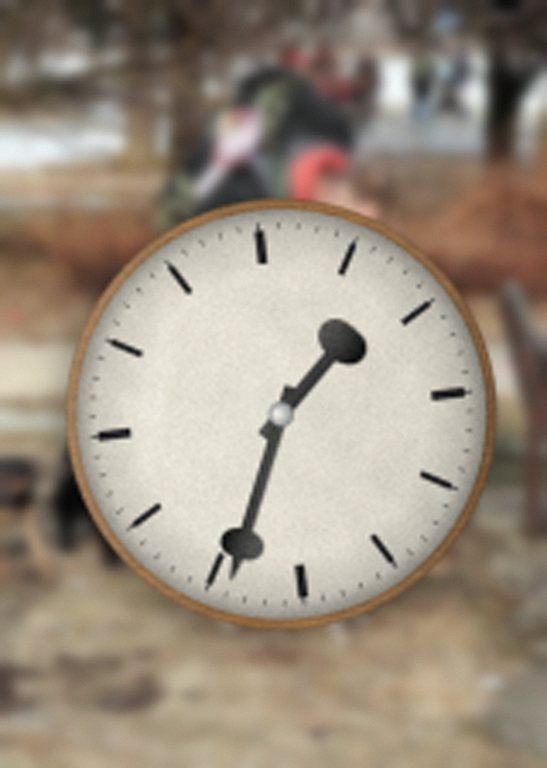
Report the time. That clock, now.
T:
1:34
